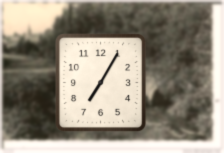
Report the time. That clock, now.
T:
7:05
